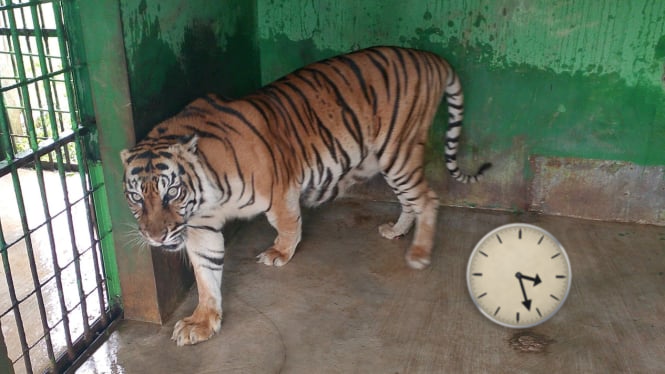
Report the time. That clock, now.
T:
3:27
